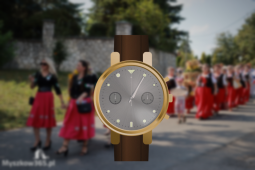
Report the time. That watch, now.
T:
1:05
